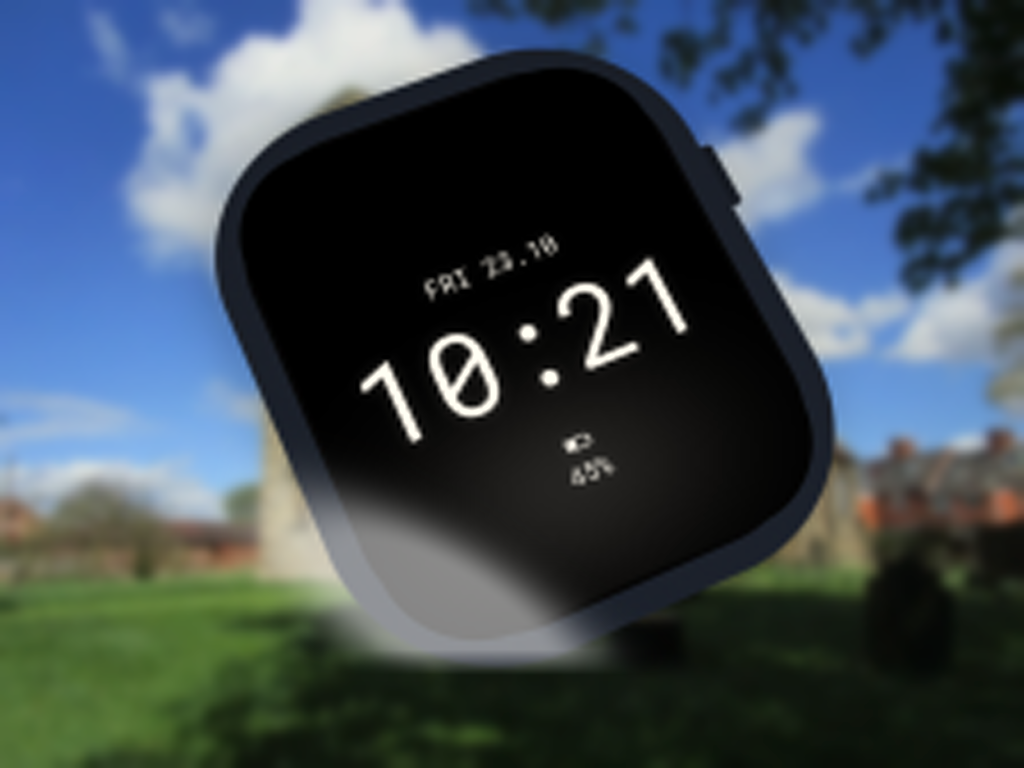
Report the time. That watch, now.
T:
10:21
